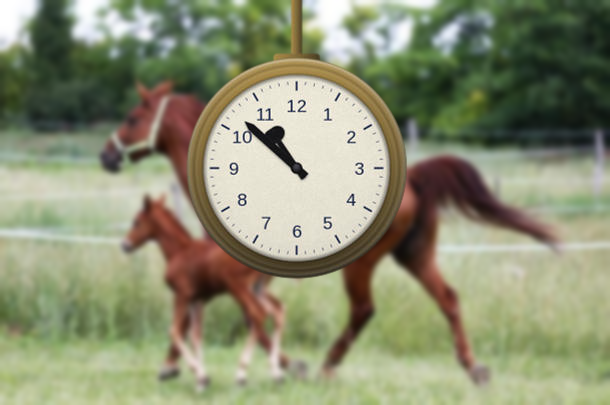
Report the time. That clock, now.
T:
10:52
